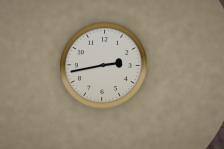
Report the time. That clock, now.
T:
2:43
